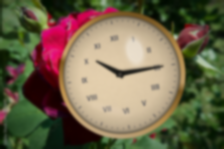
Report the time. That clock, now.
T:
10:15
